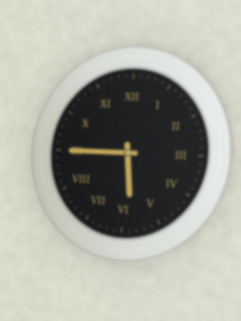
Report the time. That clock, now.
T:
5:45
